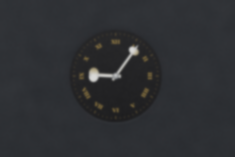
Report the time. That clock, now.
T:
9:06
